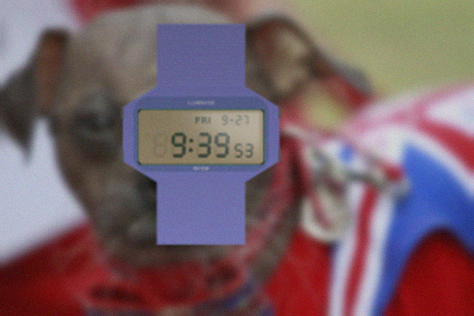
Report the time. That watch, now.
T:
9:39:53
